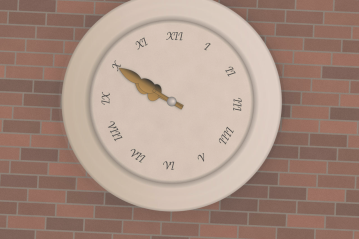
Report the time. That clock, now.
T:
9:50
